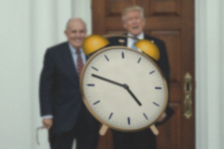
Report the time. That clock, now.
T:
4:48
